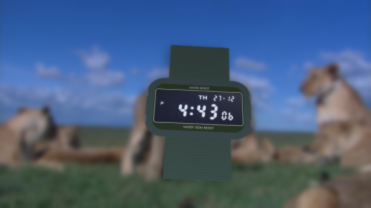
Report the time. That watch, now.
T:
4:43:06
